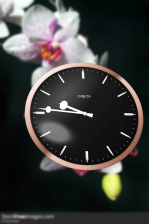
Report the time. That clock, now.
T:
9:46
